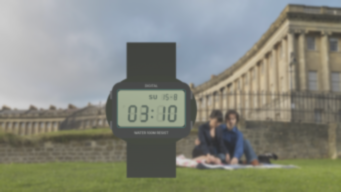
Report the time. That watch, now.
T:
3:10
